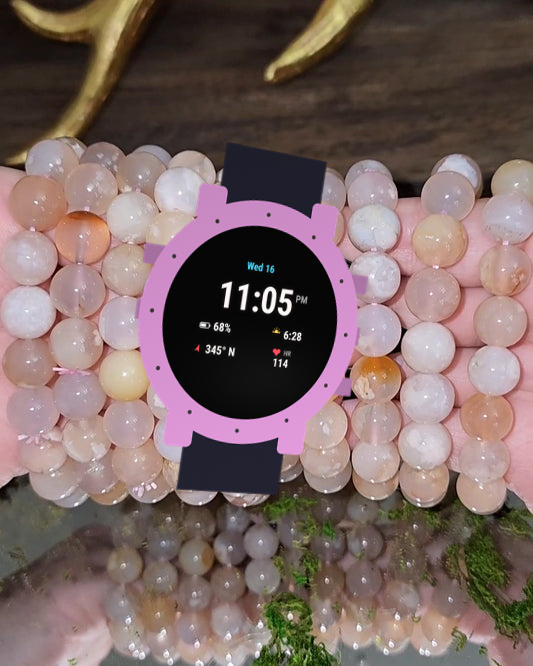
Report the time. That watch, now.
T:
11:05
